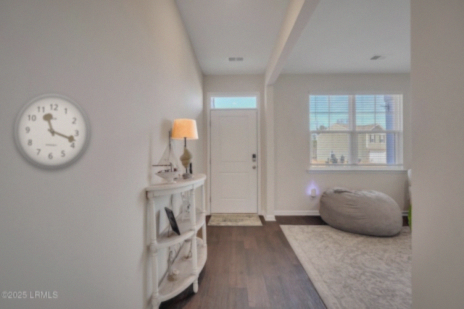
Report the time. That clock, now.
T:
11:18
